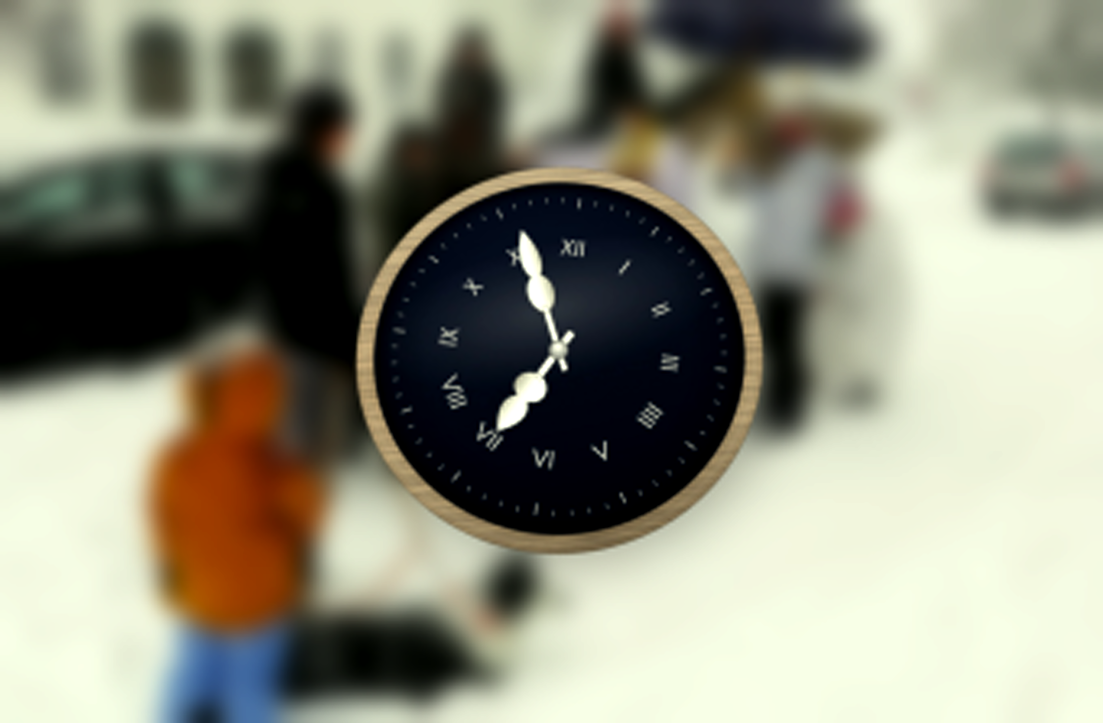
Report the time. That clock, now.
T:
6:56
